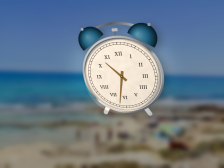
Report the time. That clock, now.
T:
10:32
